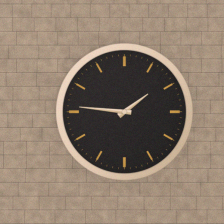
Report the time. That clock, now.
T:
1:46
